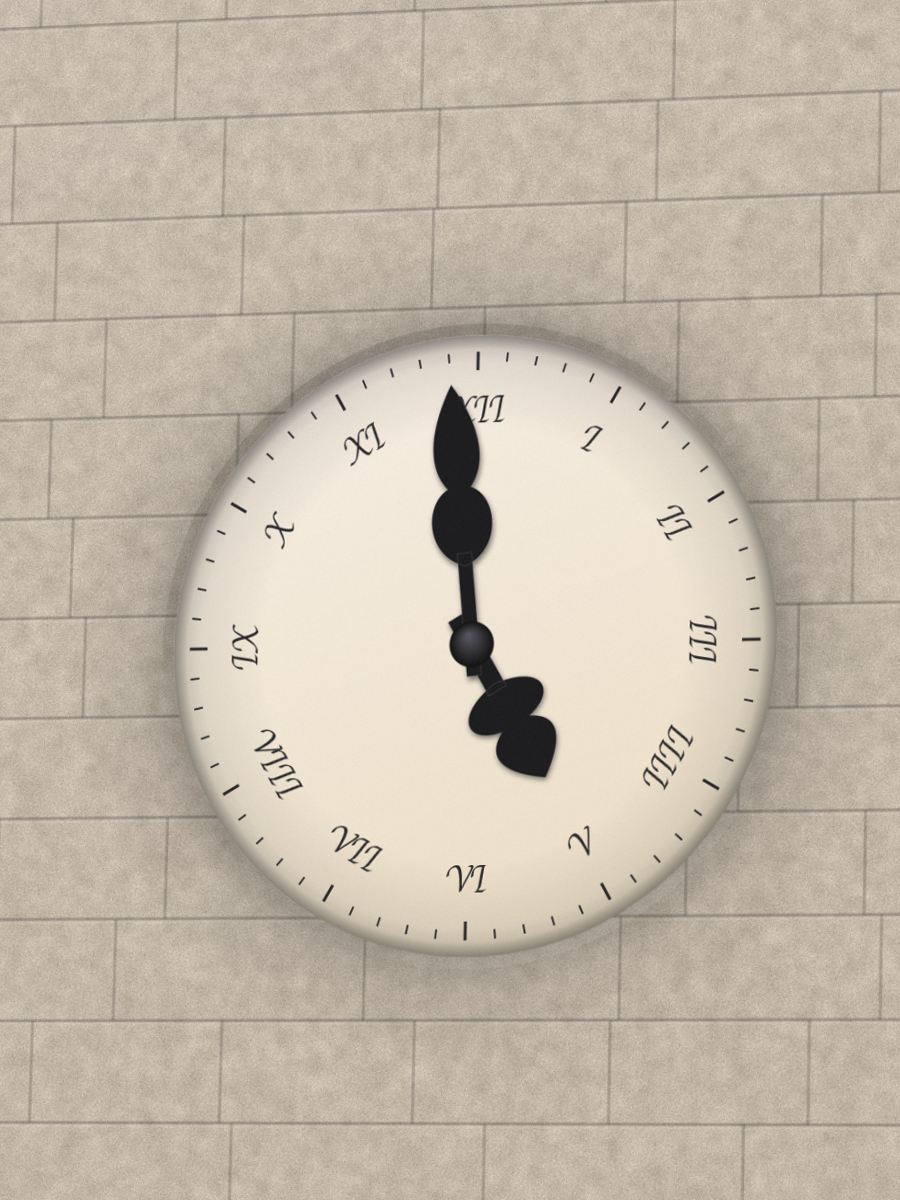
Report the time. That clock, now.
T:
4:59
